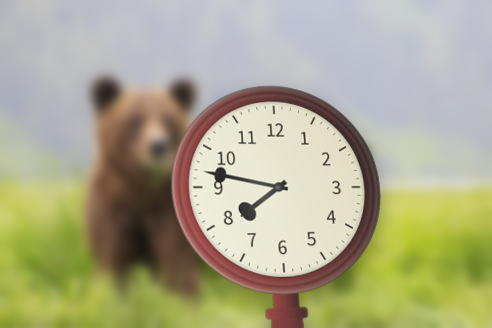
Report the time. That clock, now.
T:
7:47
